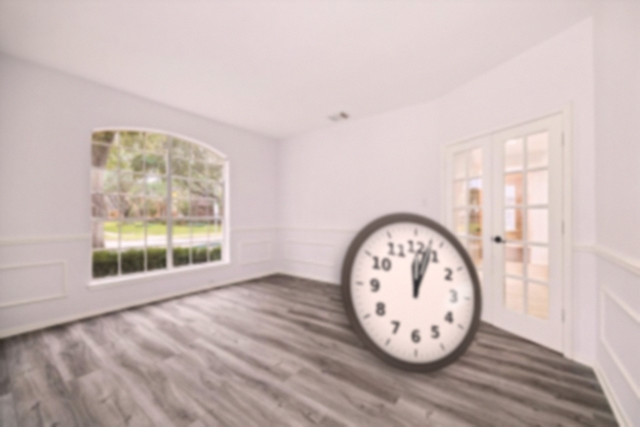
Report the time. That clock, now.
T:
12:03
